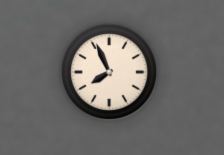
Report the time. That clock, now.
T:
7:56
